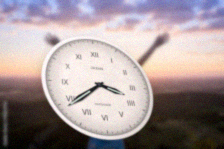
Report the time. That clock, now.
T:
3:39
